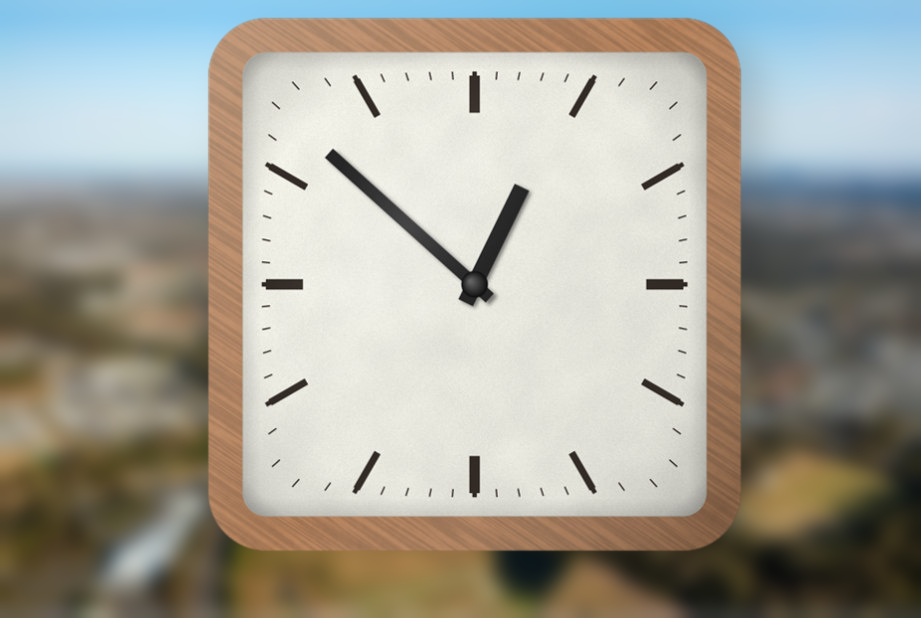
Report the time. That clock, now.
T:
12:52
